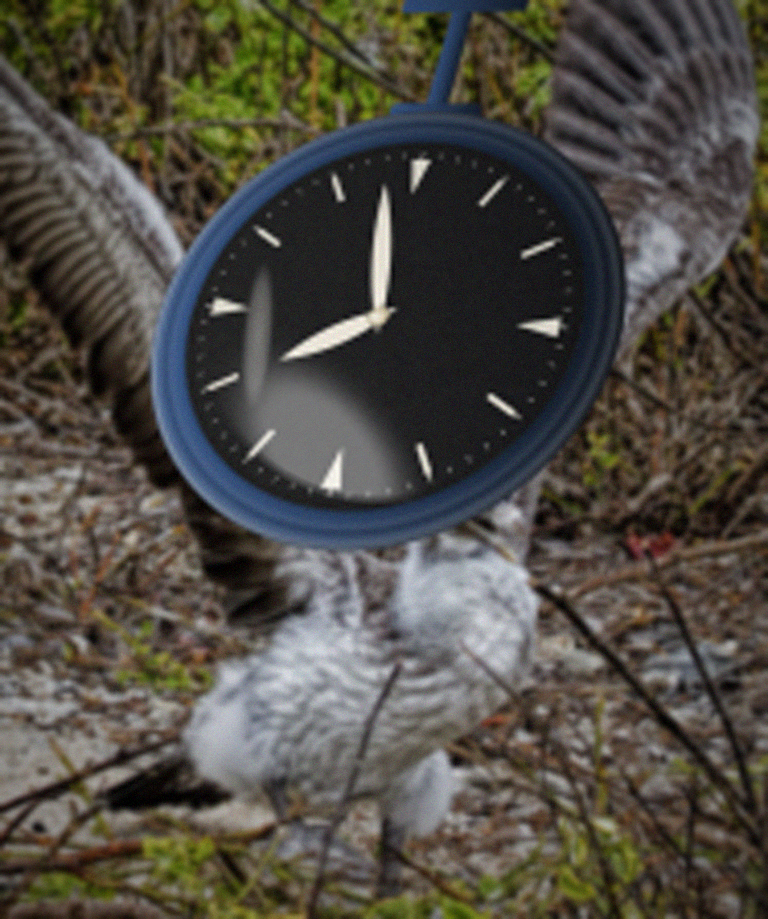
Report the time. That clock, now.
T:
7:58
